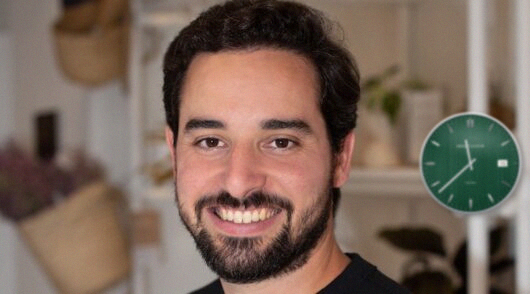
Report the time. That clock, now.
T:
11:38
